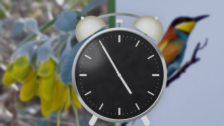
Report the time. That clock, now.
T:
4:55
